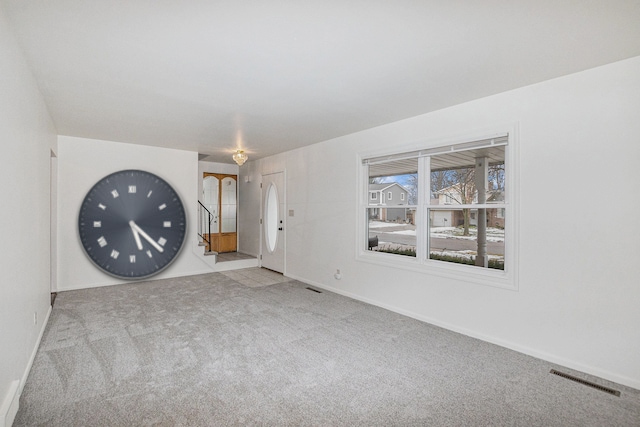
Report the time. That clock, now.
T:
5:22
